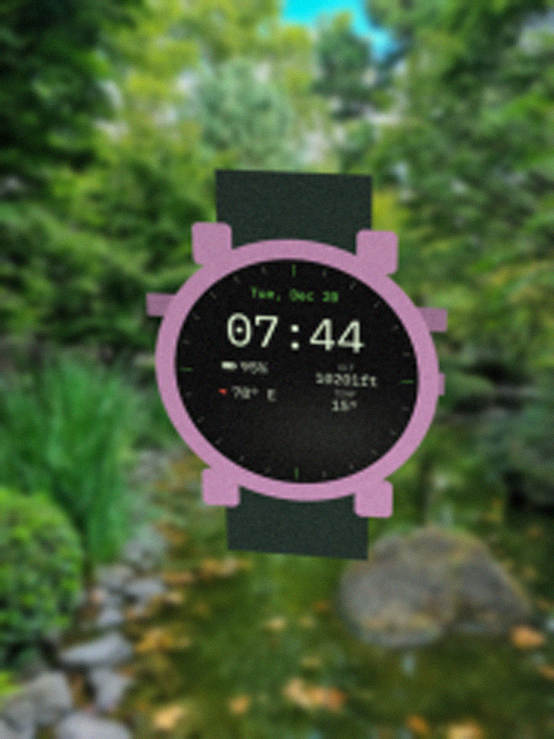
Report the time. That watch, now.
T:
7:44
